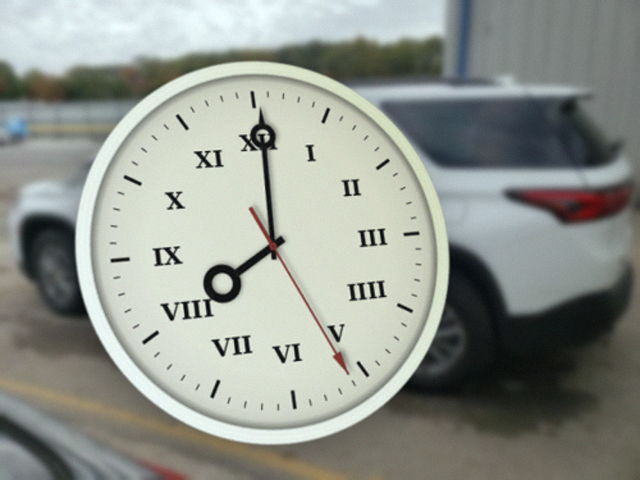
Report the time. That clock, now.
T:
8:00:26
